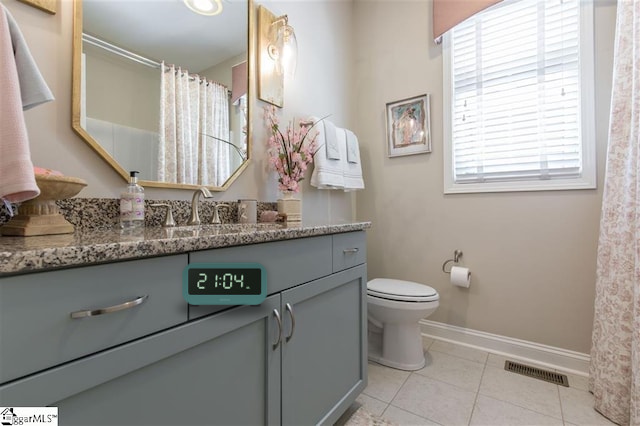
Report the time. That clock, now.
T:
21:04
